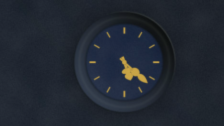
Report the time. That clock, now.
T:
5:22
